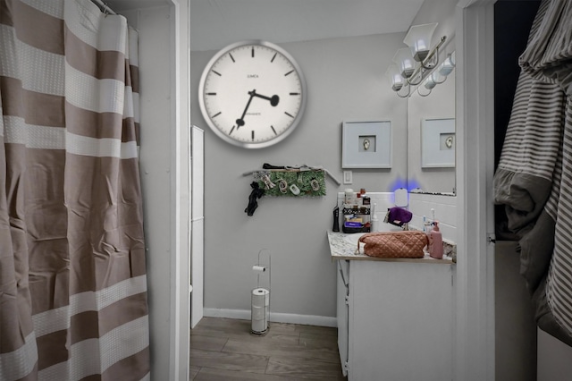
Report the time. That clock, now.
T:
3:34
